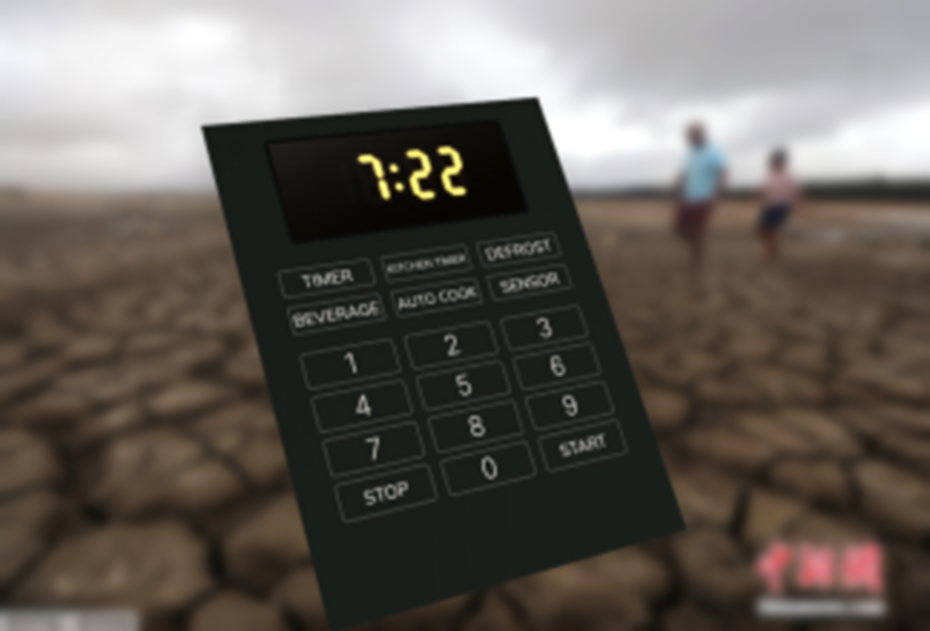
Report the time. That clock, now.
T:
7:22
